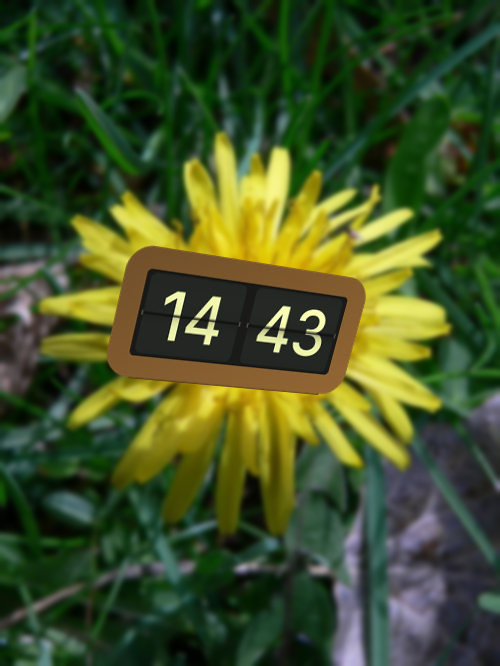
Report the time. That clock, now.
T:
14:43
